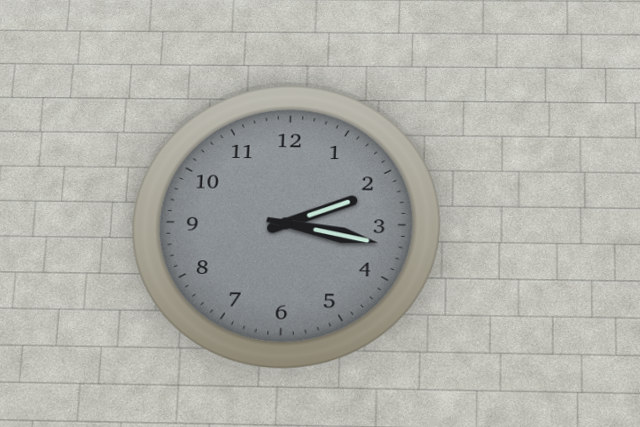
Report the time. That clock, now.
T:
2:17
